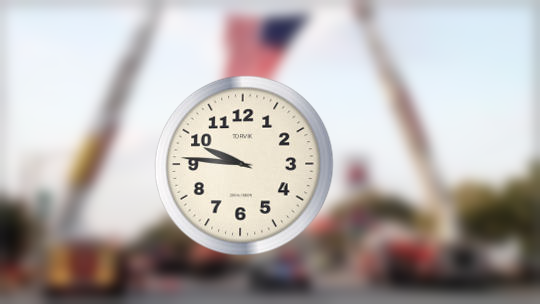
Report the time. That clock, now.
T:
9:46
